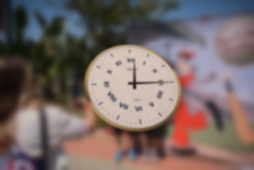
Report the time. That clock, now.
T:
12:15
